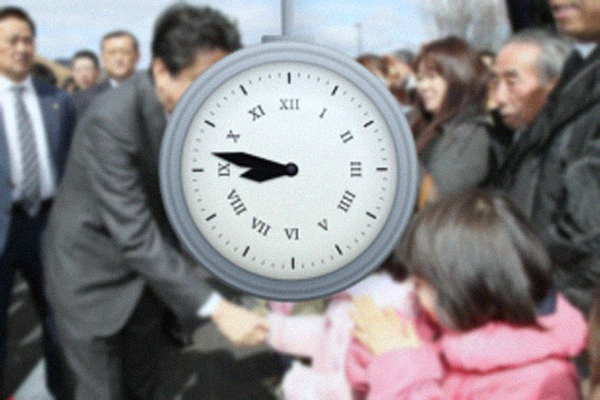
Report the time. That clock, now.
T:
8:47
